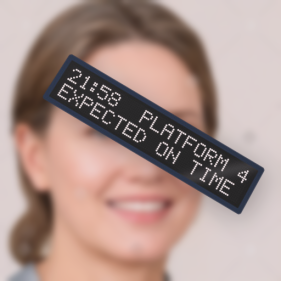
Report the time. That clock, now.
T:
21:58
